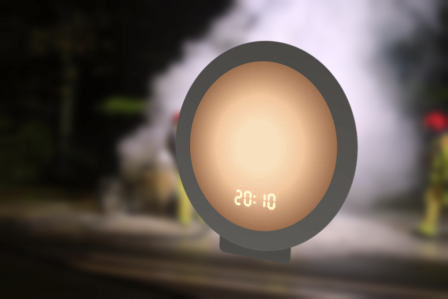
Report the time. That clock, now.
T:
20:10
